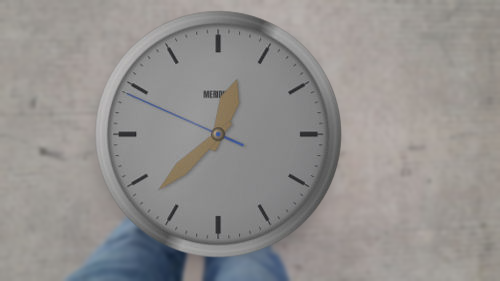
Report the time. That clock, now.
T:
12:37:49
